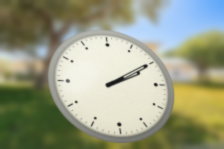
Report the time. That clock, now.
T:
2:10
